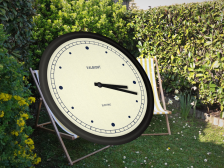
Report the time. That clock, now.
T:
3:18
